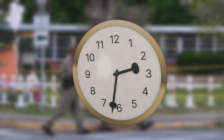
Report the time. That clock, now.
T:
2:32
